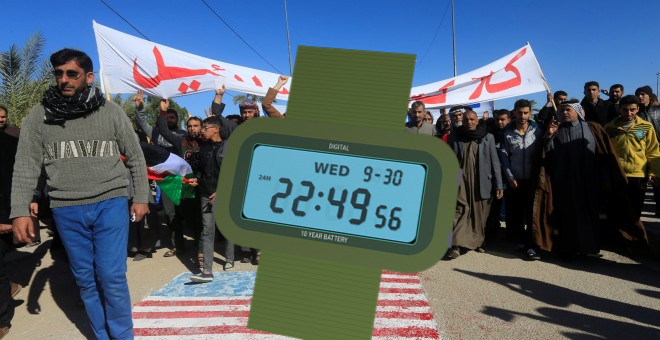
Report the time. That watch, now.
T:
22:49:56
